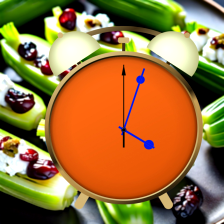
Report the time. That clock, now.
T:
4:03:00
